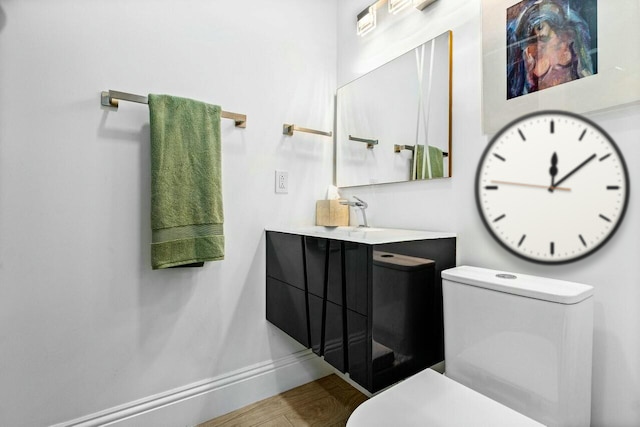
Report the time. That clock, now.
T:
12:08:46
